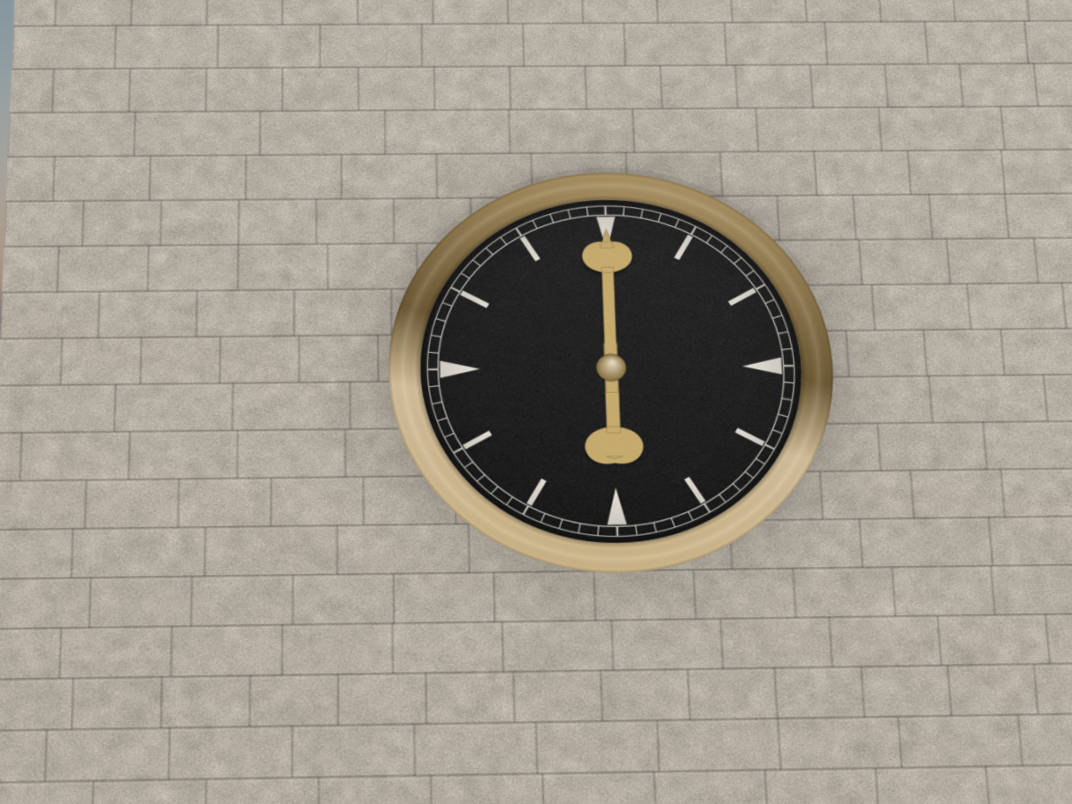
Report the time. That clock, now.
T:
6:00
